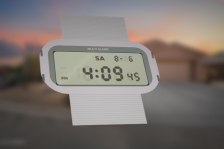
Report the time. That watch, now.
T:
4:09:45
